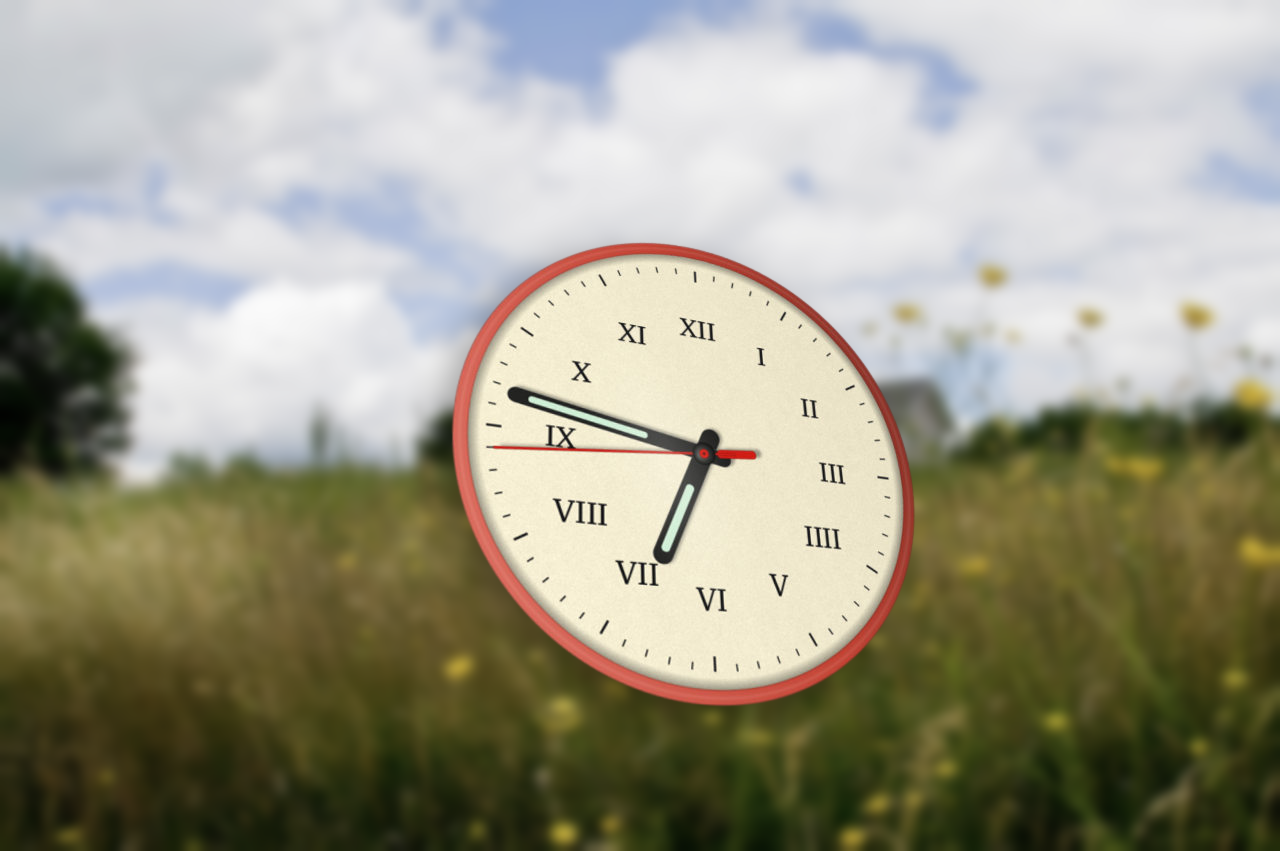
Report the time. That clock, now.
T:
6:46:44
